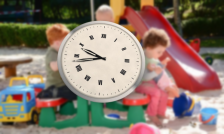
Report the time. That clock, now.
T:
9:43
